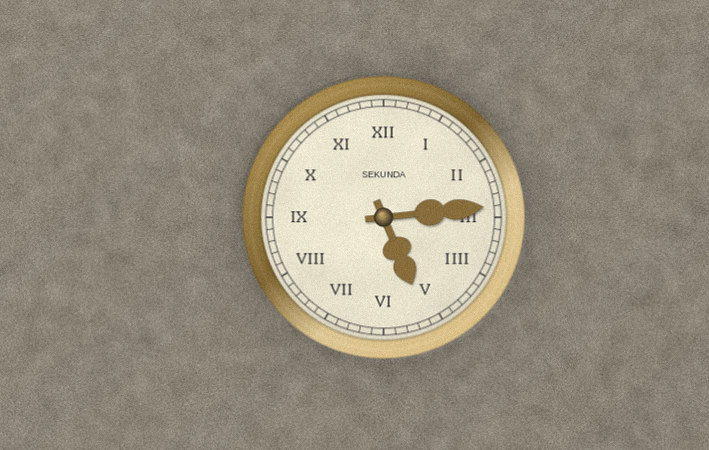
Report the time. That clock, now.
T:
5:14
